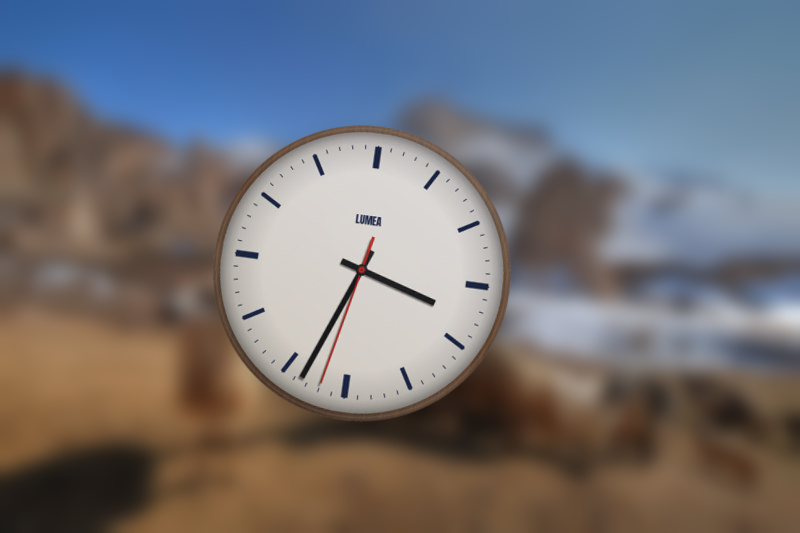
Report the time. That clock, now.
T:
3:33:32
